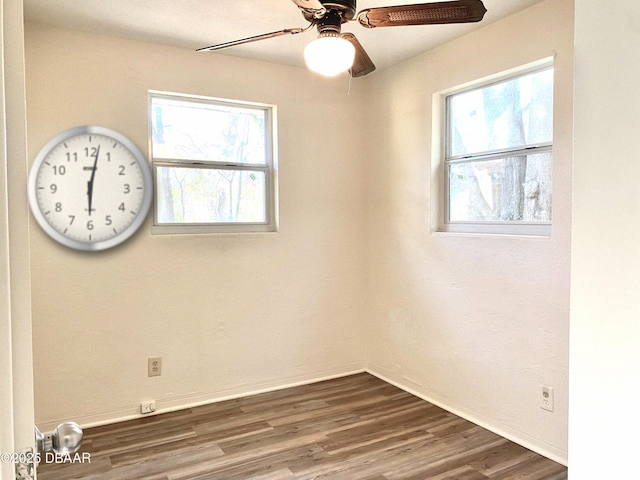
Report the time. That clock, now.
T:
6:02
